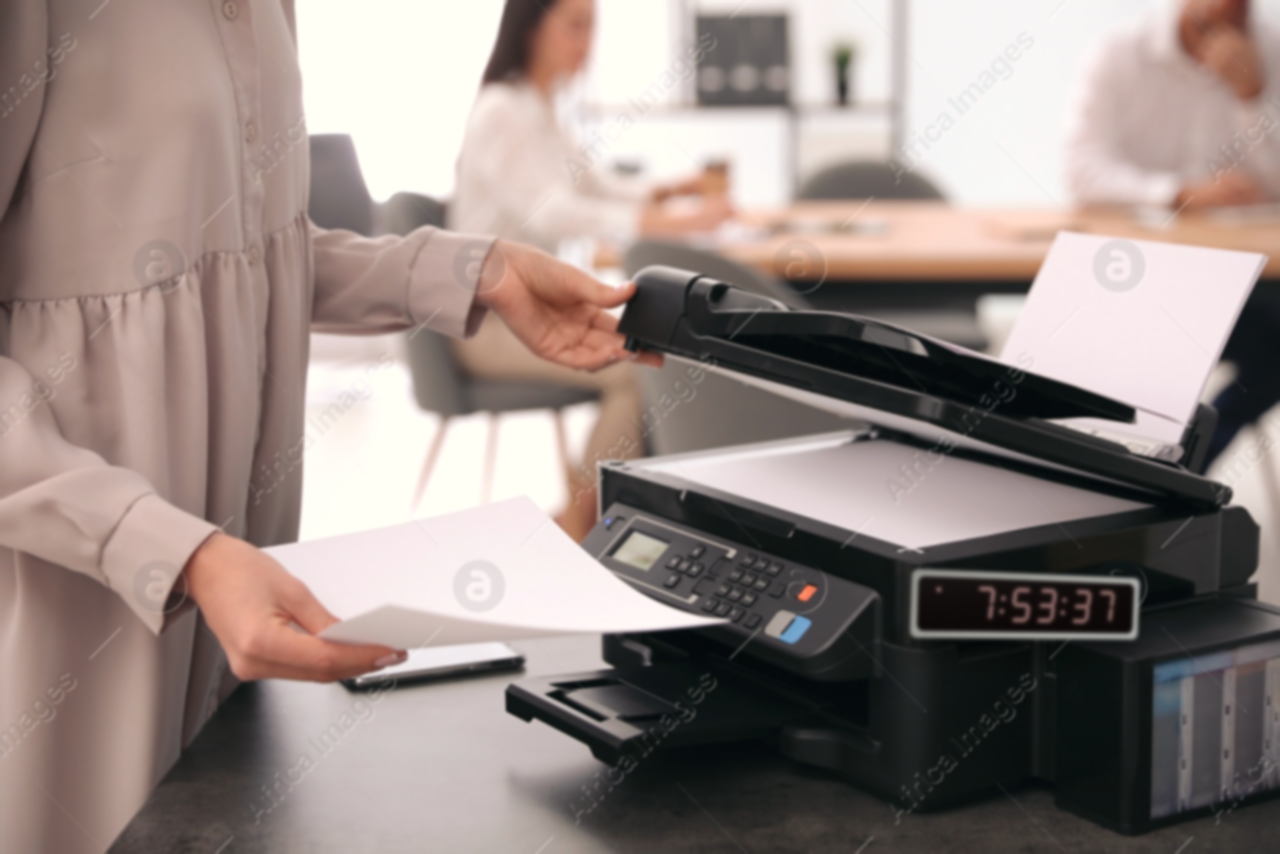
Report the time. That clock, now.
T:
7:53:37
